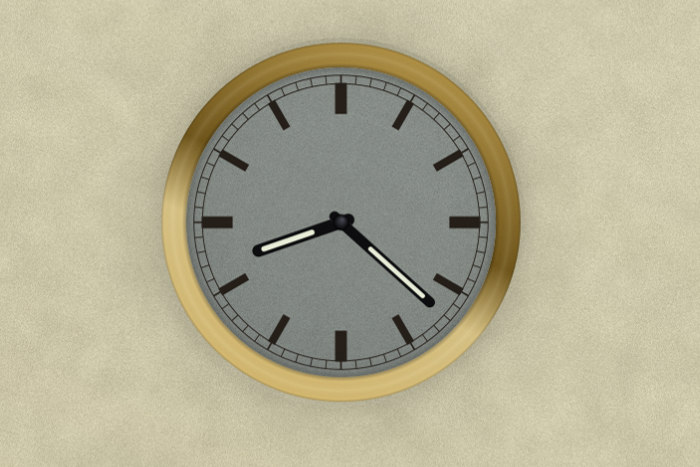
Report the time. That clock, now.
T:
8:22
